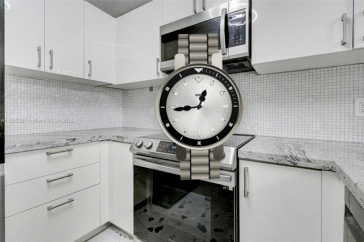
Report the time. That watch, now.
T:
12:44
